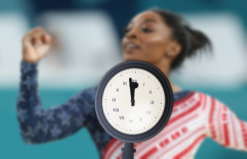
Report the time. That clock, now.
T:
11:58
